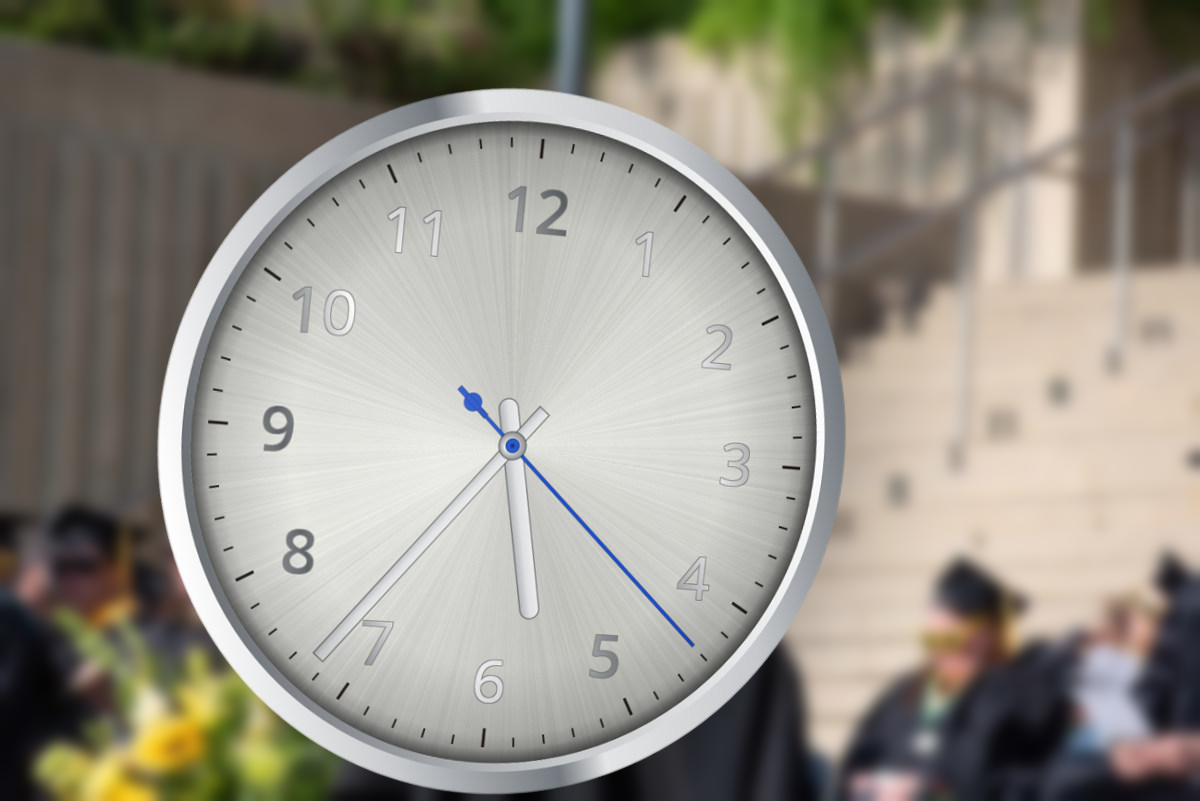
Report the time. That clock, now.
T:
5:36:22
